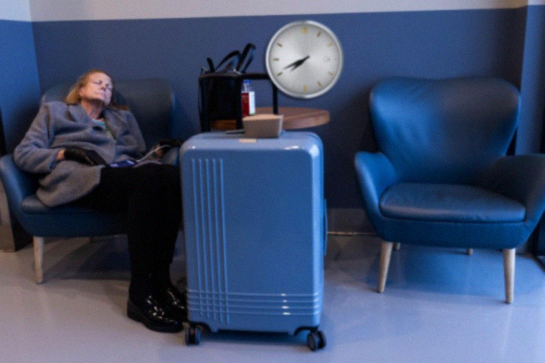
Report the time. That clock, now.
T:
7:41
